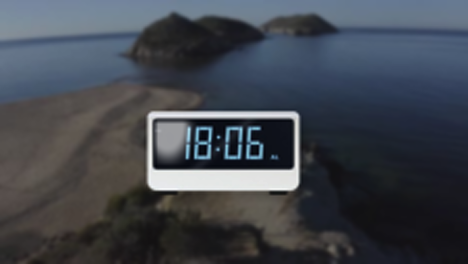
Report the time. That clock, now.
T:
18:06
